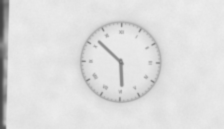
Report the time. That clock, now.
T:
5:52
